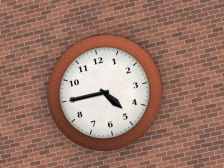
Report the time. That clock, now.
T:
4:45
